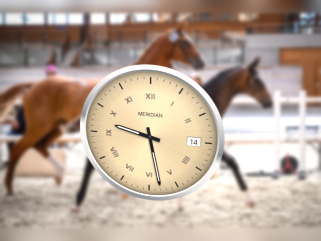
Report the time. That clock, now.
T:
9:28
